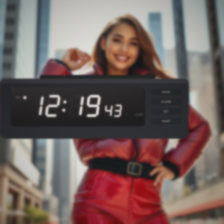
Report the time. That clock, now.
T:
12:19:43
